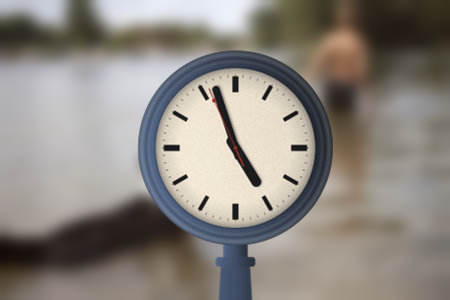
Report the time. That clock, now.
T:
4:56:56
